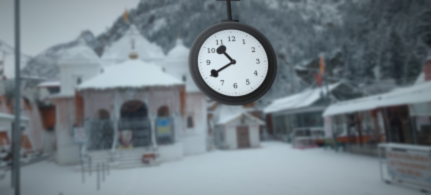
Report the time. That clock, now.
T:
10:40
